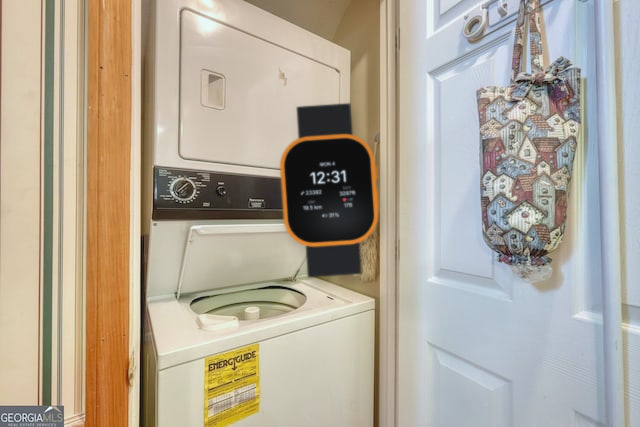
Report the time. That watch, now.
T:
12:31
